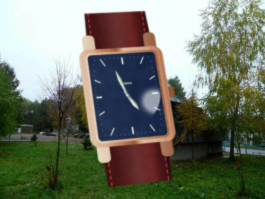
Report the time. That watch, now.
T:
4:57
